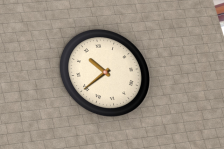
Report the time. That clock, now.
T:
10:40
